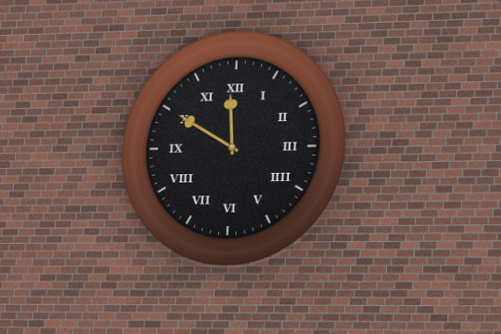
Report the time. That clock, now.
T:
11:50
